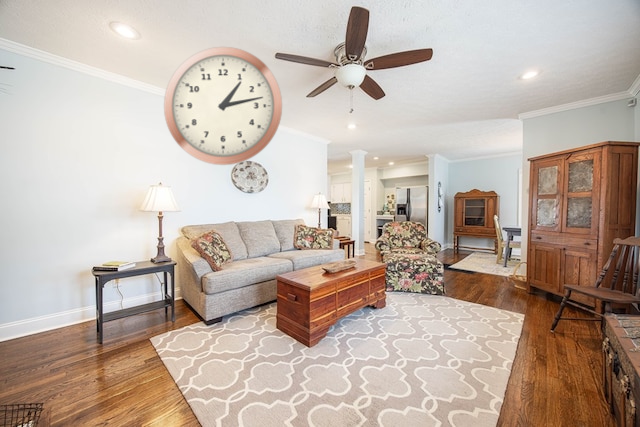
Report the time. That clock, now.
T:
1:13
